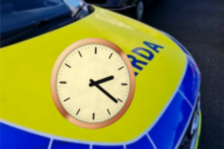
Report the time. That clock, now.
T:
2:21
